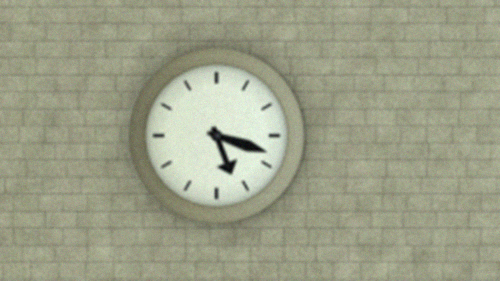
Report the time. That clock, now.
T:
5:18
